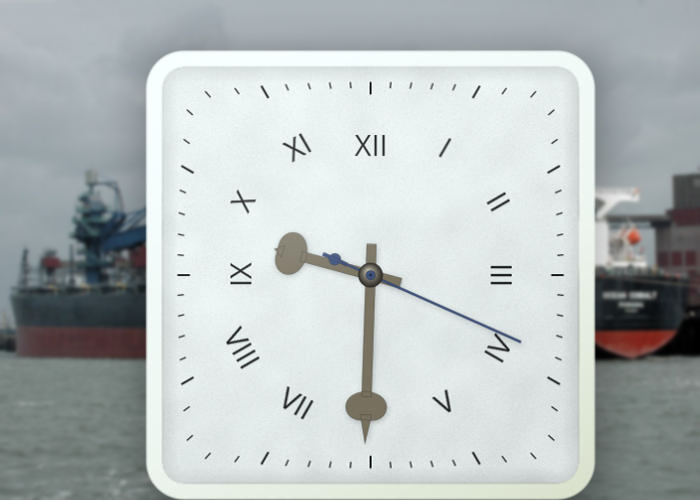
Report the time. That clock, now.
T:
9:30:19
